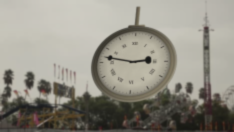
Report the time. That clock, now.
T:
2:47
